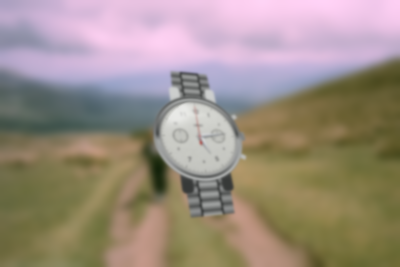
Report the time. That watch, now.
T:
5:14
